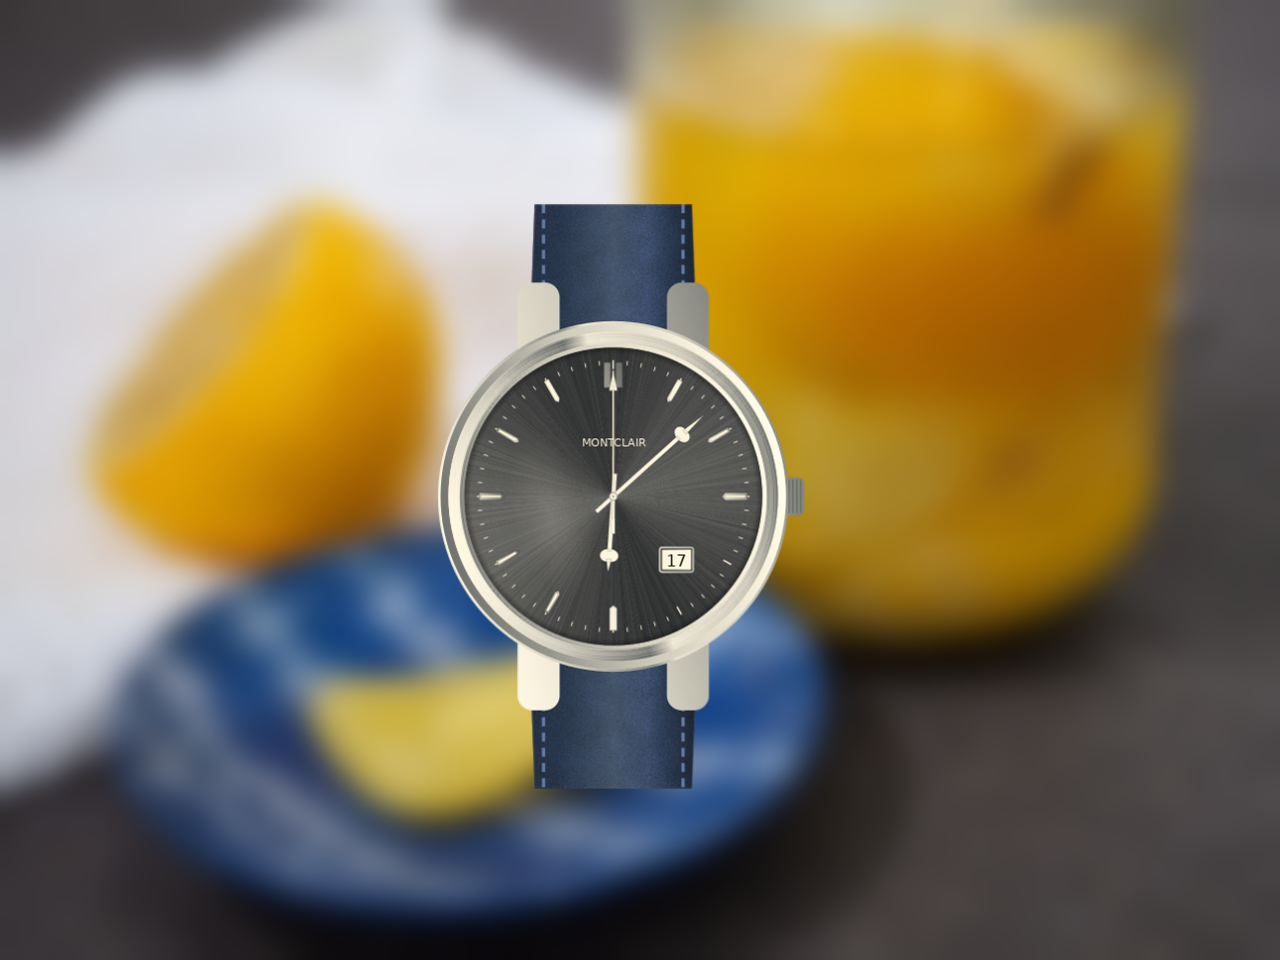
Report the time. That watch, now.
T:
6:08:00
